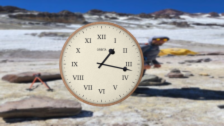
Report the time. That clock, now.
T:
1:17
